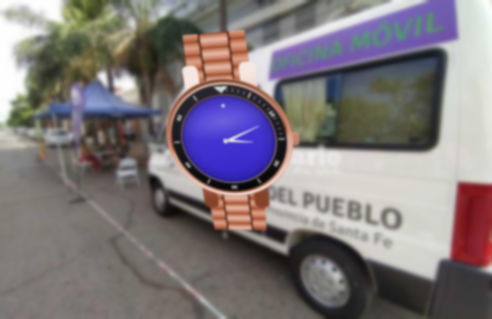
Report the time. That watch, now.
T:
3:11
